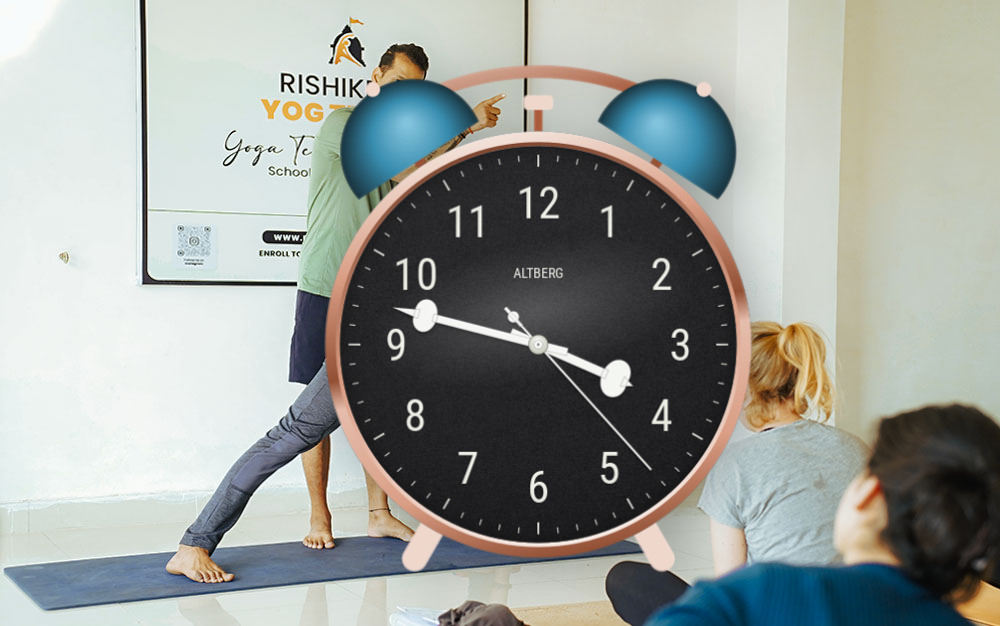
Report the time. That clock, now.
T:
3:47:23
